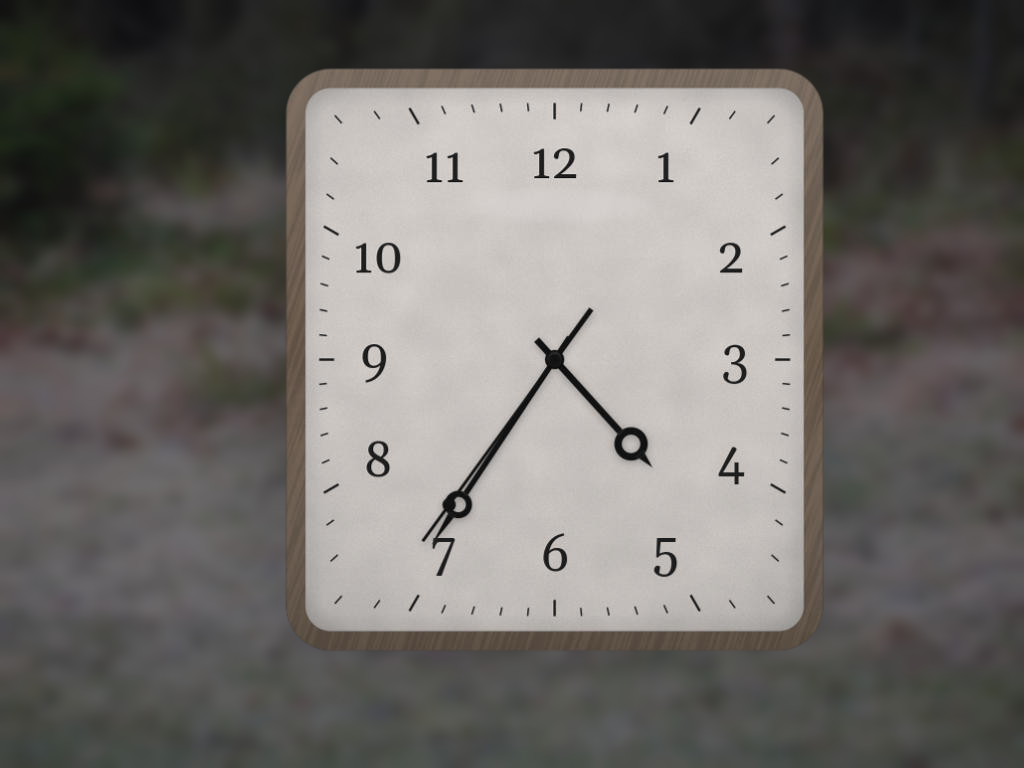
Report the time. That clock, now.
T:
4:35:36
